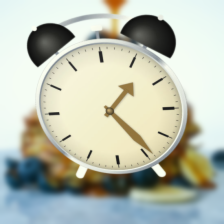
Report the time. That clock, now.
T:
1:24
